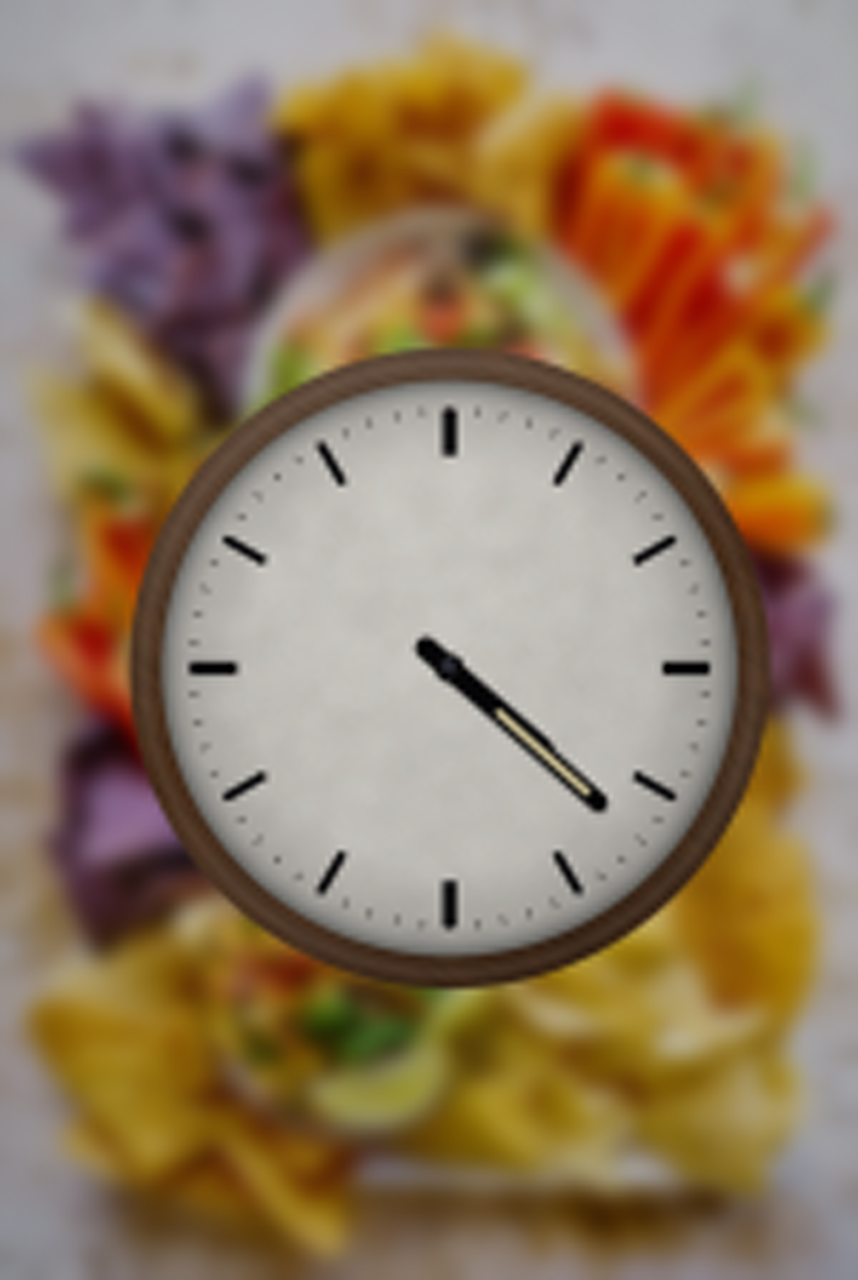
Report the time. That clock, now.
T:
4:22
